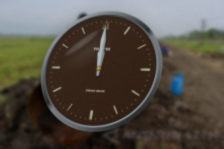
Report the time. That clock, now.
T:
12:00
